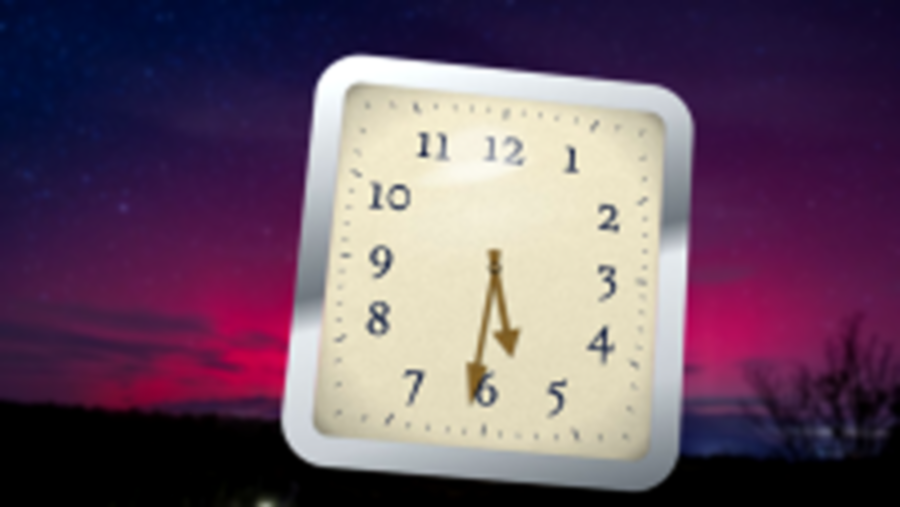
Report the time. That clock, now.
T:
5:31
